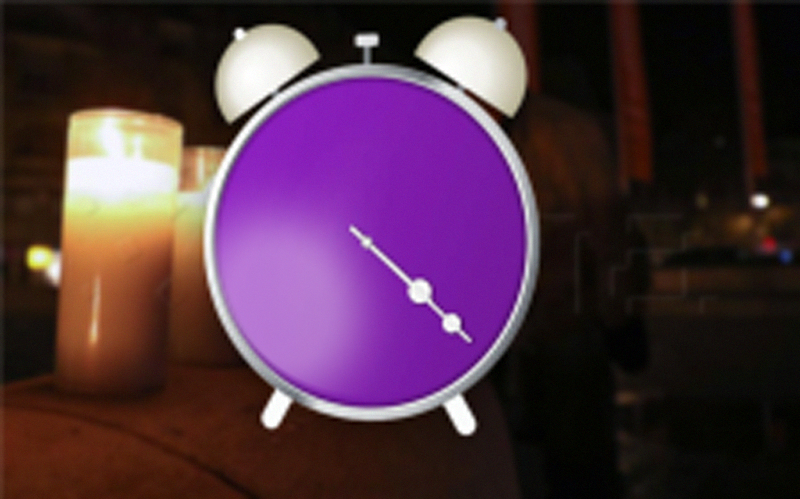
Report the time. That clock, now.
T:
4:22
